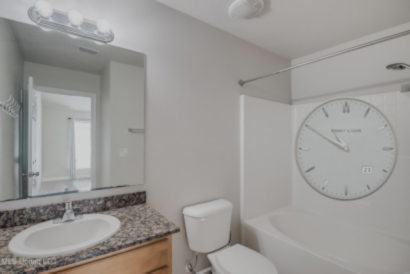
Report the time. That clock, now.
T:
10:50
